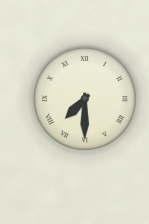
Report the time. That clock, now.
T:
7:30
